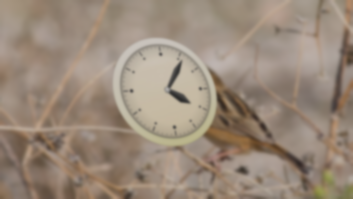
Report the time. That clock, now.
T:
4:06
